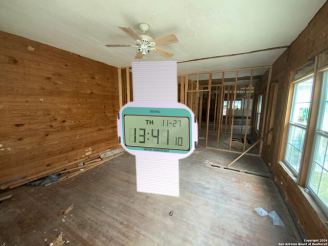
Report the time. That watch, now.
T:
13:41:10
